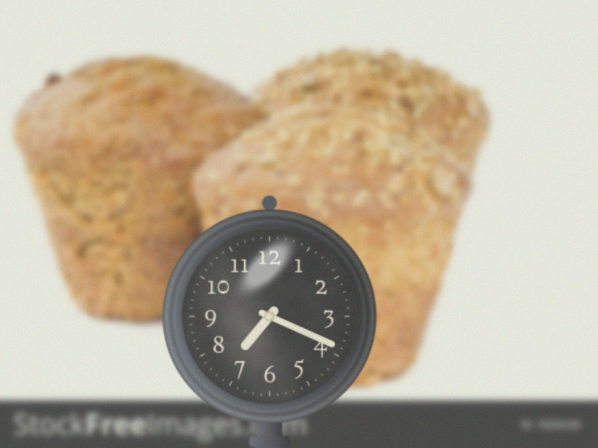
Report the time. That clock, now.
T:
7:19
